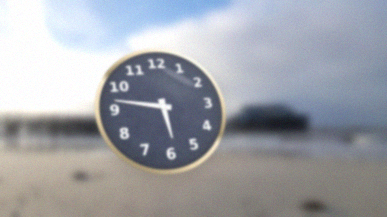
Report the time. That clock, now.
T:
5:47
